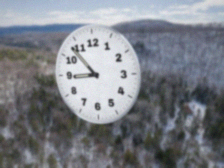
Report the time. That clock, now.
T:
8:53
